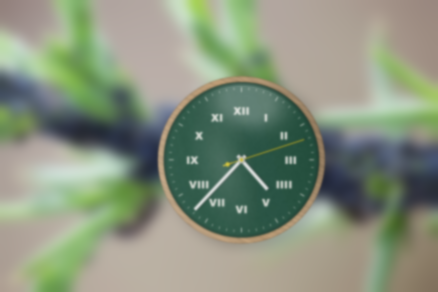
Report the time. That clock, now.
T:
4:37:12
